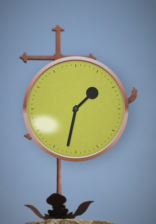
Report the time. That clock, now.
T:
1:32
